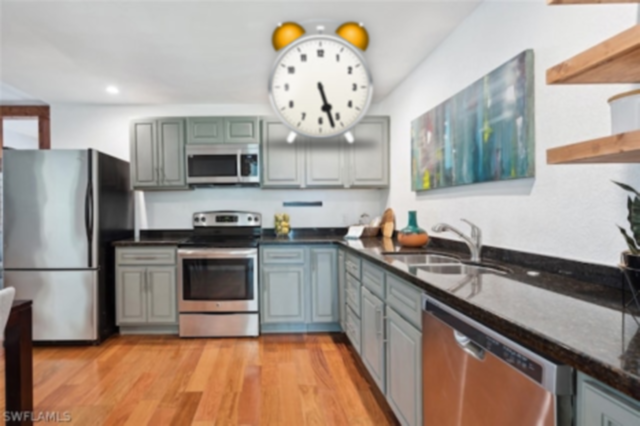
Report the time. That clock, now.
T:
5:27
